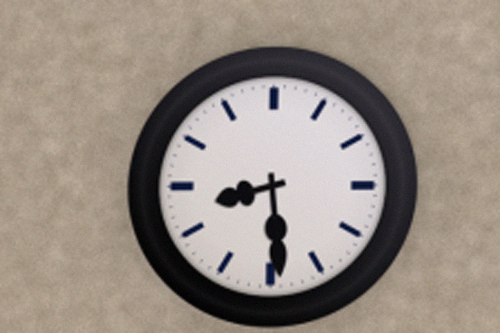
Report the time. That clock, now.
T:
8:29
